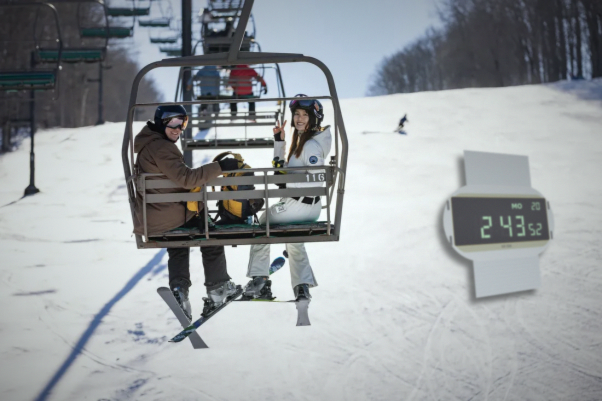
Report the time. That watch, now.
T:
2:43:52
